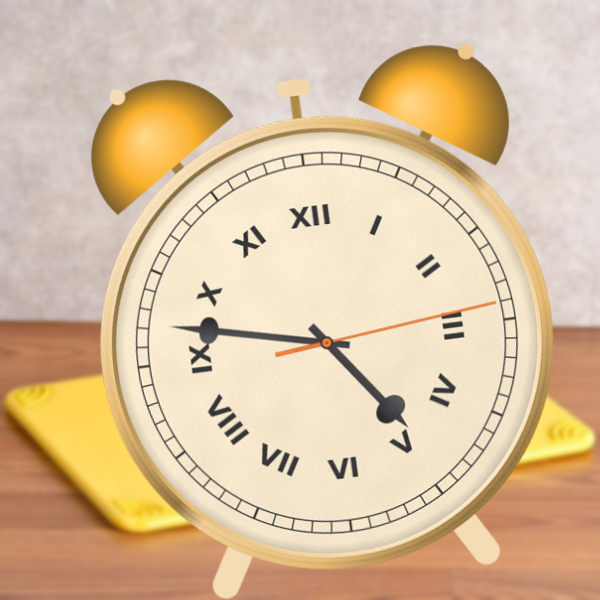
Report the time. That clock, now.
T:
4:47:14
